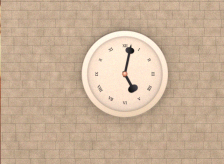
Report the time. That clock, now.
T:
5:02
